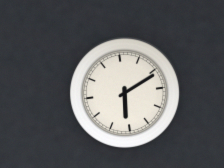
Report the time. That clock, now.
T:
6:11
